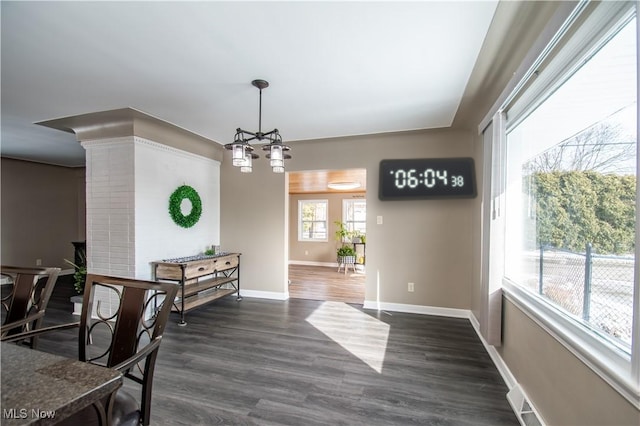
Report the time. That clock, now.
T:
6:04:38
